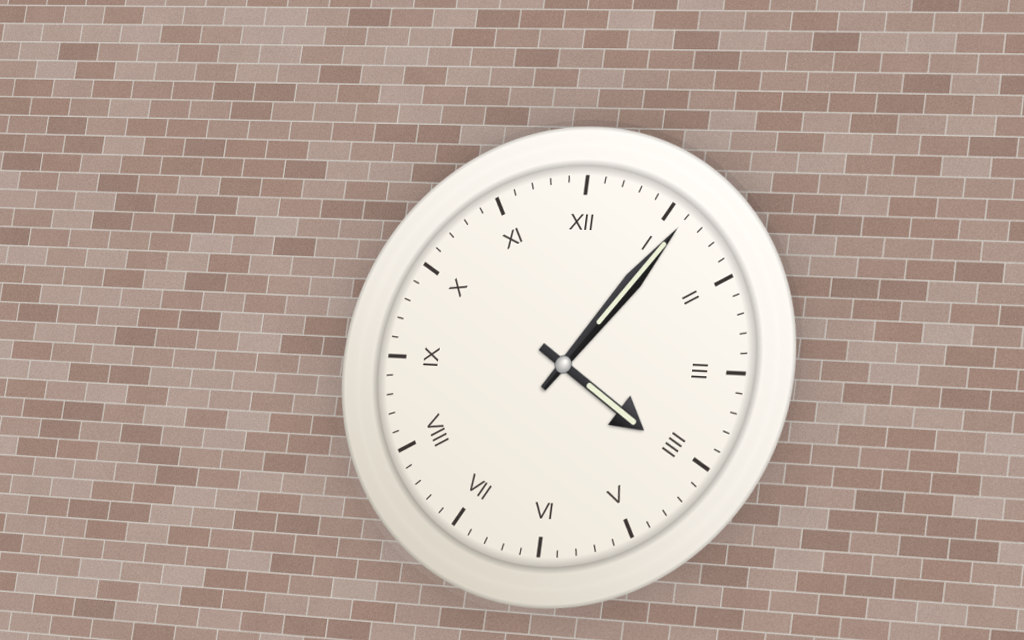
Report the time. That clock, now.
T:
4:06
